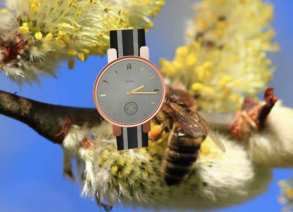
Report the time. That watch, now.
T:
2:16
